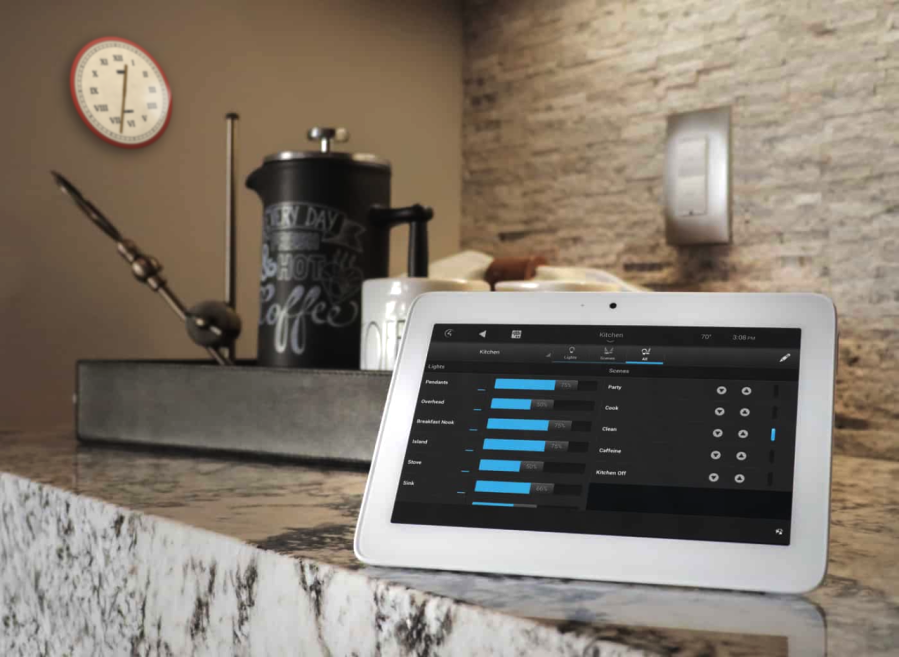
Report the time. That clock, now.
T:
12:33
